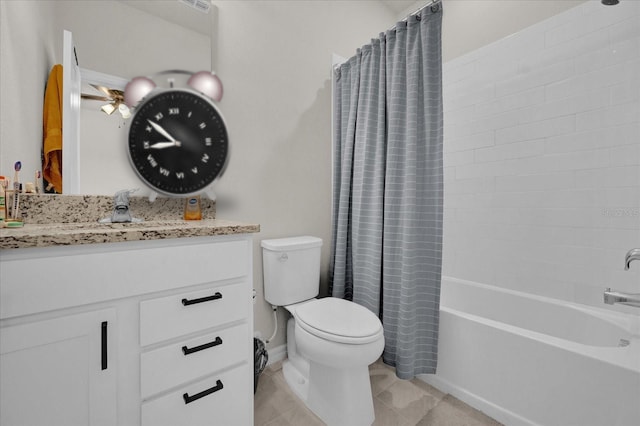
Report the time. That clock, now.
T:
8:52
